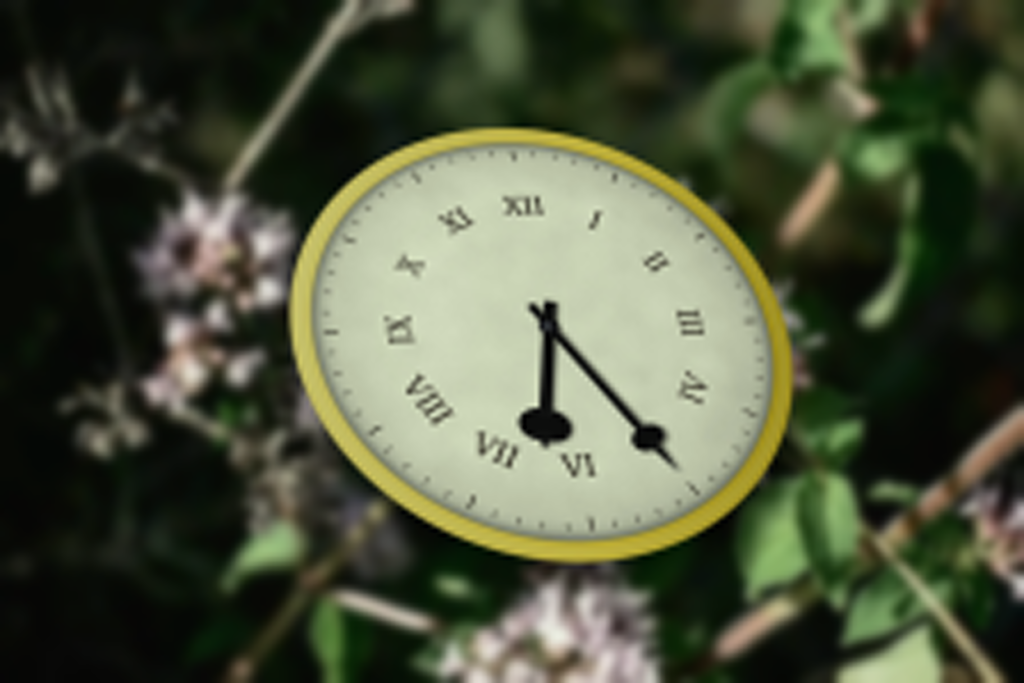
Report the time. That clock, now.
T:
6:25
